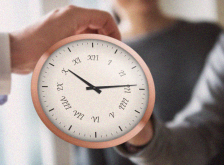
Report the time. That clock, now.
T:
10:14
